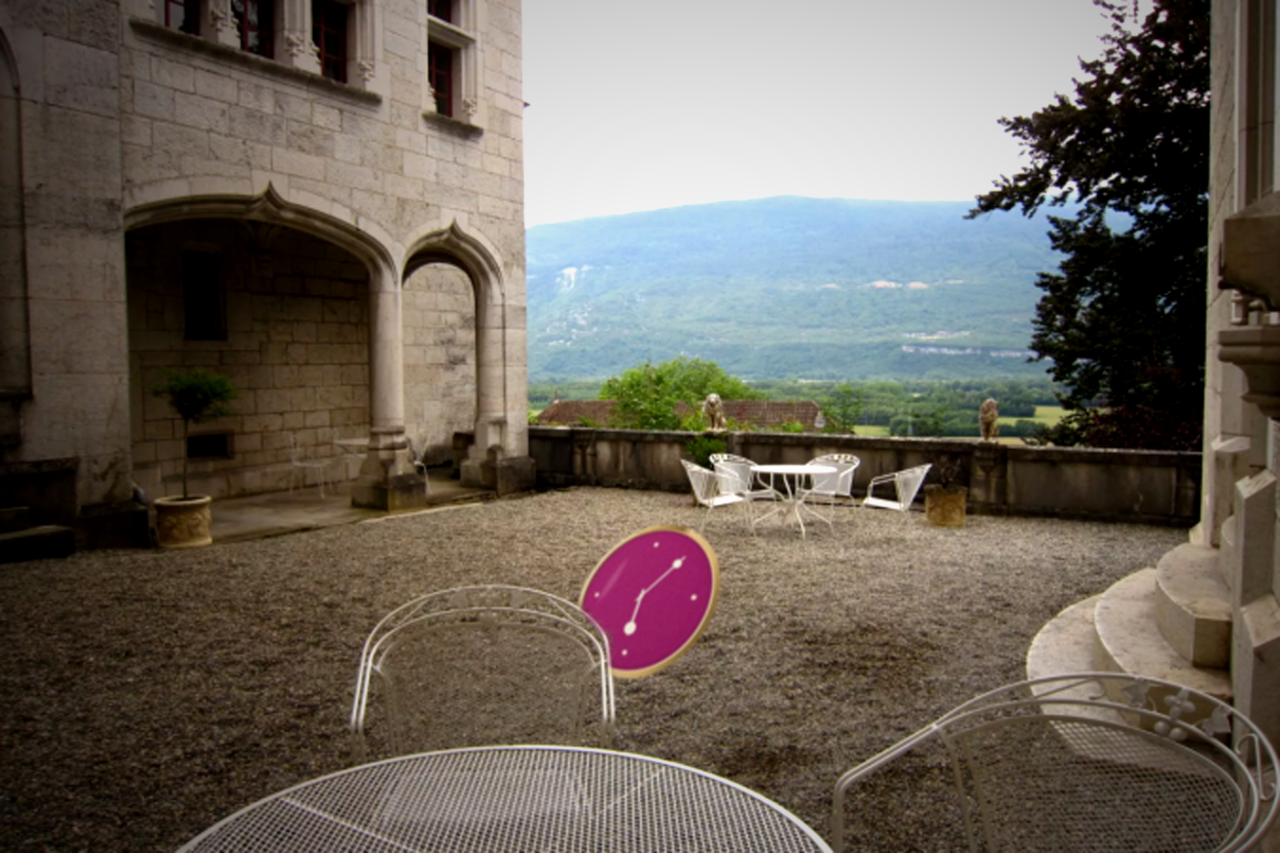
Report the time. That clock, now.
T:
6:07
